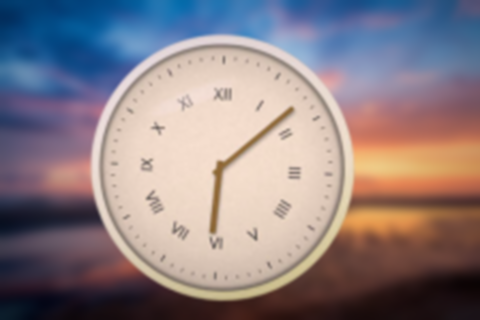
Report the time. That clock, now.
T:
6:08
